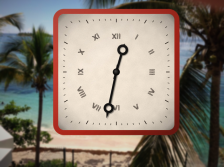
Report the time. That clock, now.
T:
12:32
